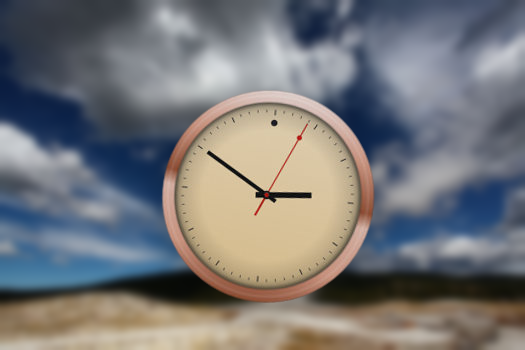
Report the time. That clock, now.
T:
2:50:04
